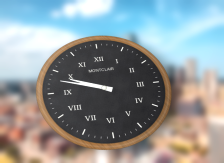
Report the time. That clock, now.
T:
9:48
